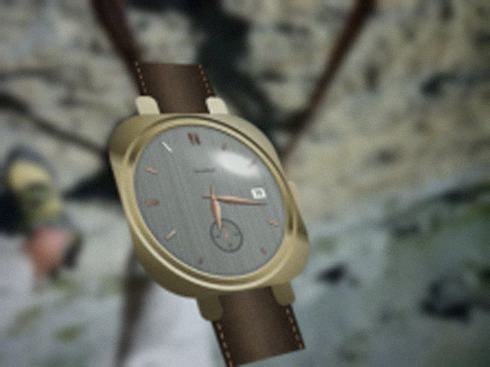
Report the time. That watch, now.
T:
6:17
